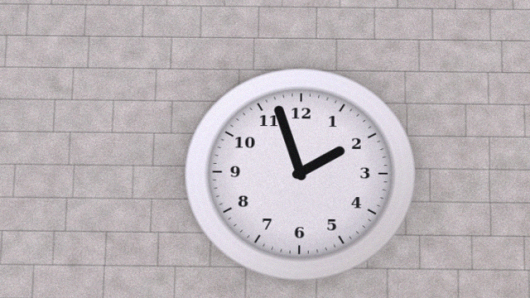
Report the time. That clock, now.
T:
1:57
